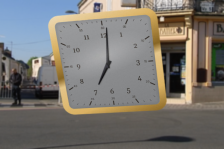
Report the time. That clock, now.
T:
7:01
